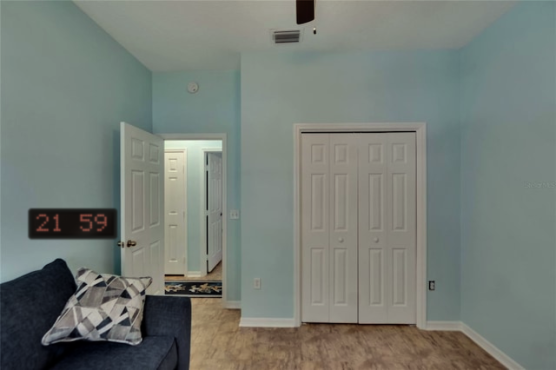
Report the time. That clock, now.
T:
21:59
